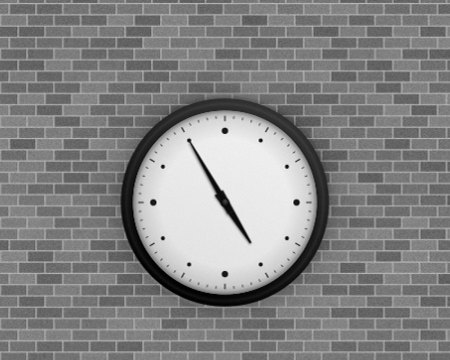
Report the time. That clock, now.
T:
4:55
